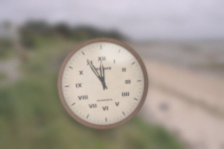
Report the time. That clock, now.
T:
11:55
